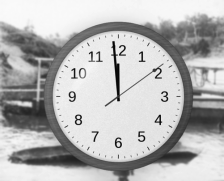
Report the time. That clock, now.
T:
11:59:09
